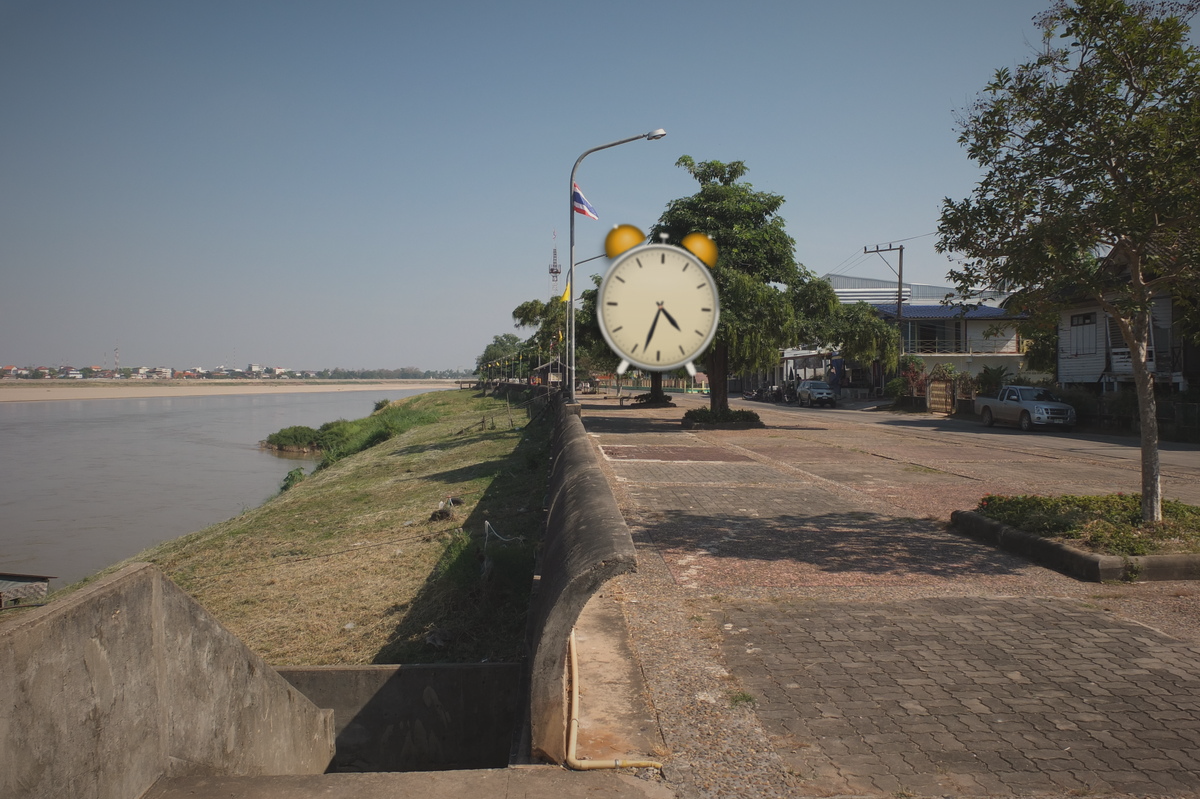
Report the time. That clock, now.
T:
4:33
